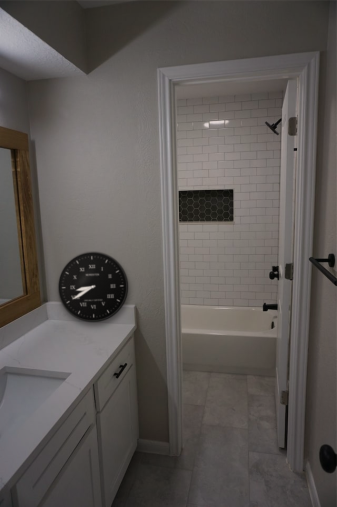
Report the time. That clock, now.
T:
8:40
